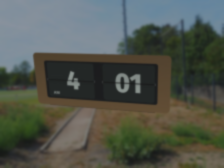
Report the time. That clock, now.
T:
4:01
